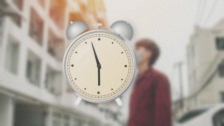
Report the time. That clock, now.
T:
5:57
